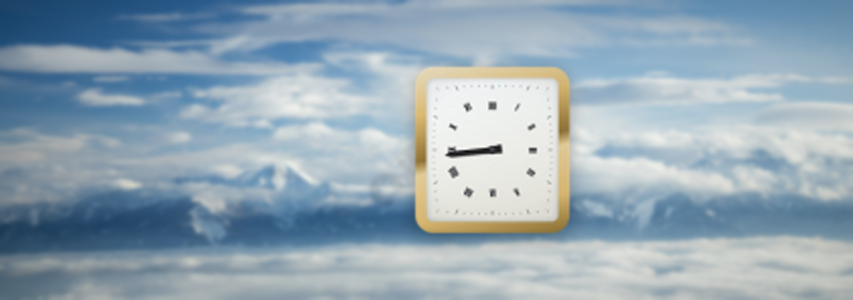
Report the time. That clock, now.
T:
8:44
